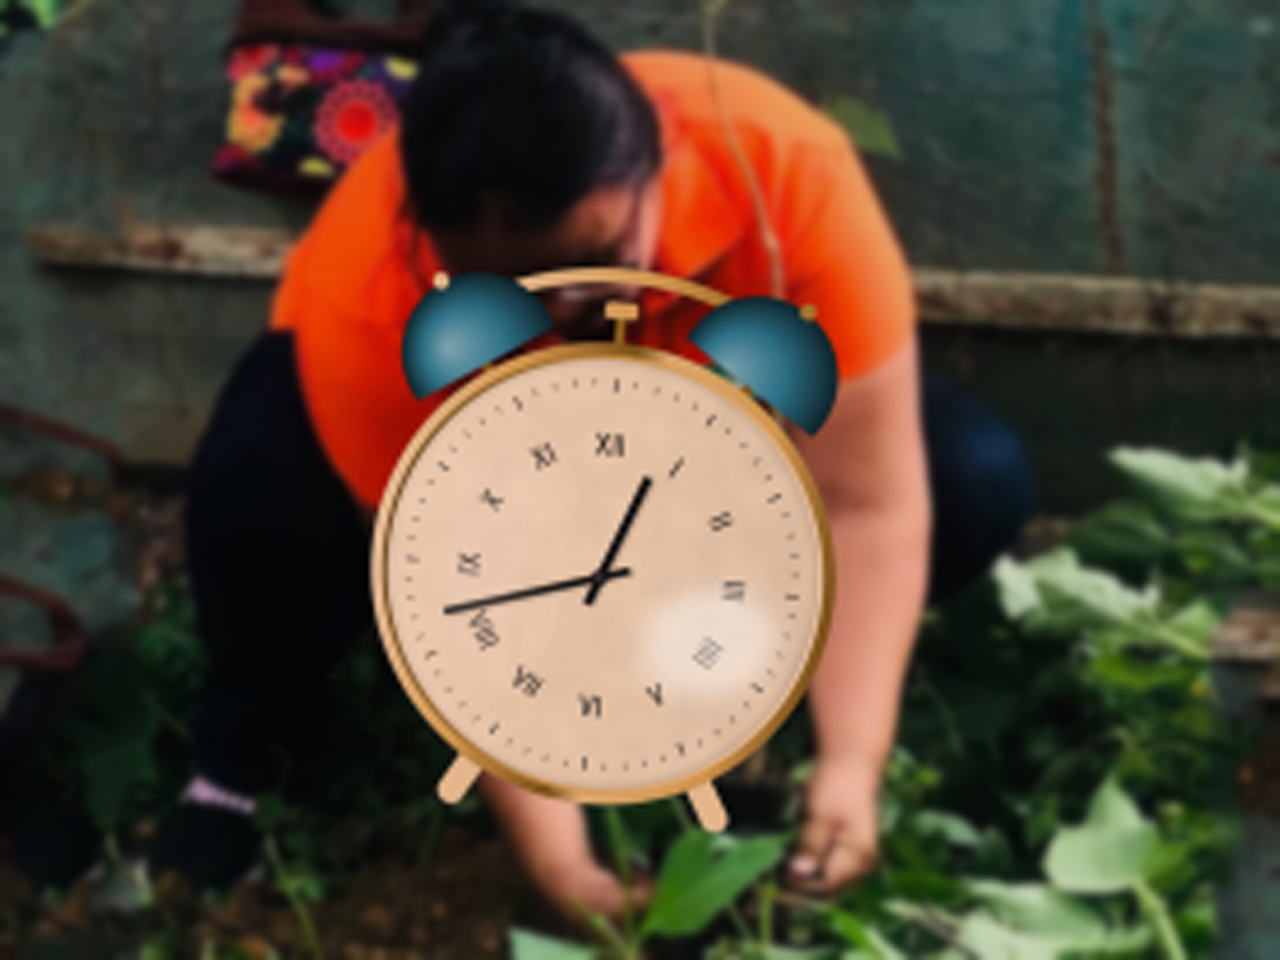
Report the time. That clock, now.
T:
12:42
